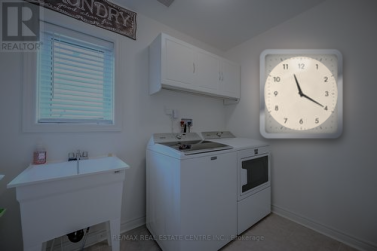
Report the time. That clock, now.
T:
11:20
